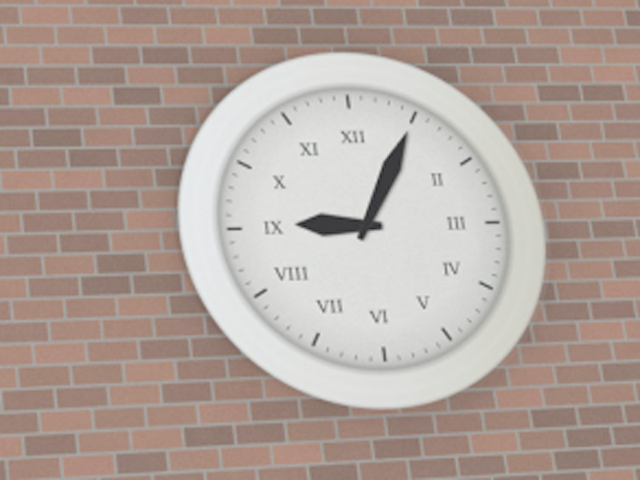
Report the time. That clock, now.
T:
9:05
